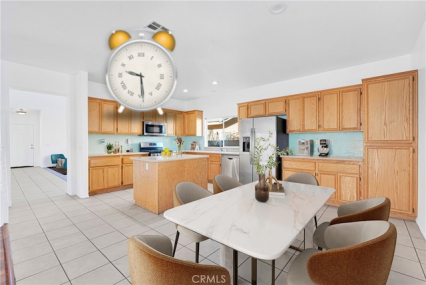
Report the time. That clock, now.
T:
9:29
